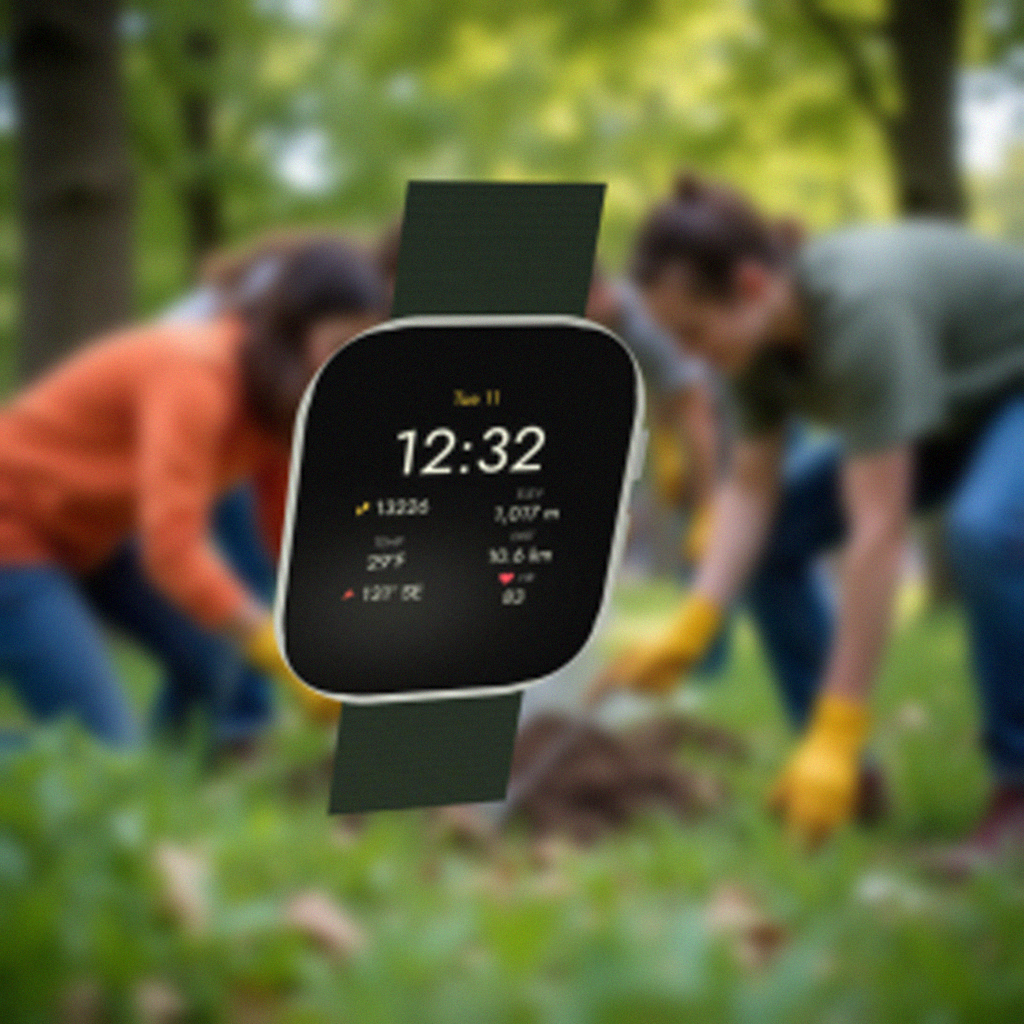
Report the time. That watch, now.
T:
12:32
